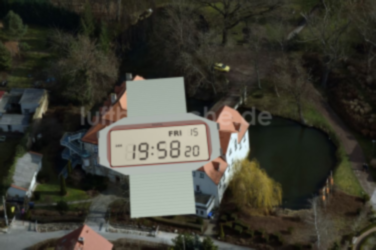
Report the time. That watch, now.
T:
19:58:20
